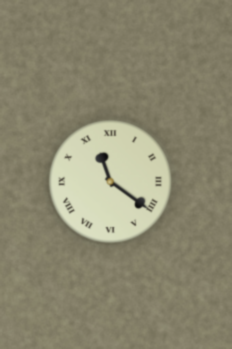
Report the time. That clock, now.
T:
11:21
